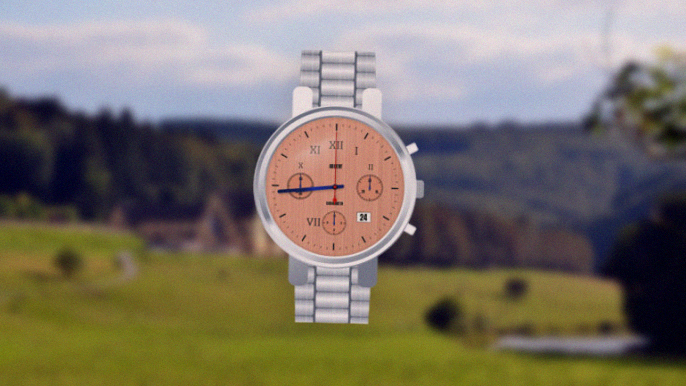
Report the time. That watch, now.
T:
8:44
